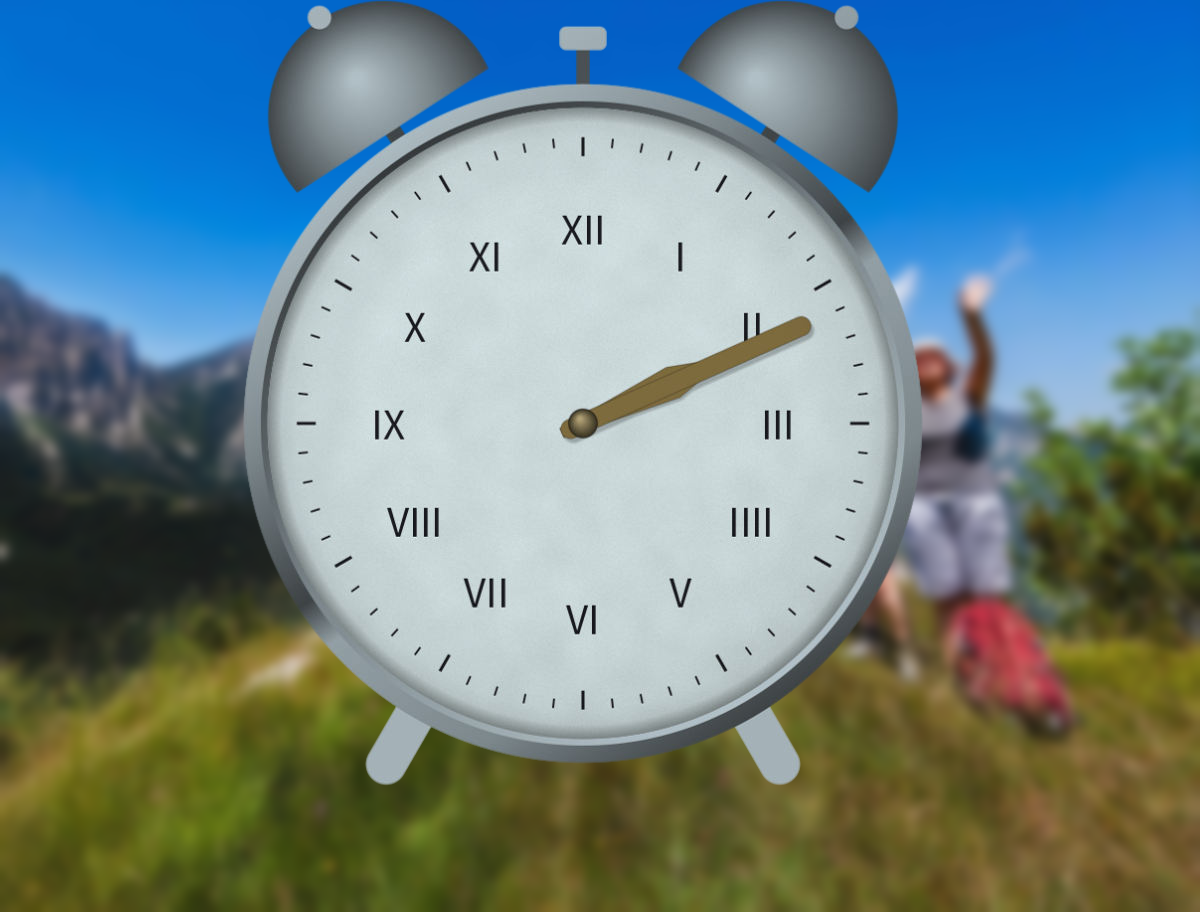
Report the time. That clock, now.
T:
2:11
